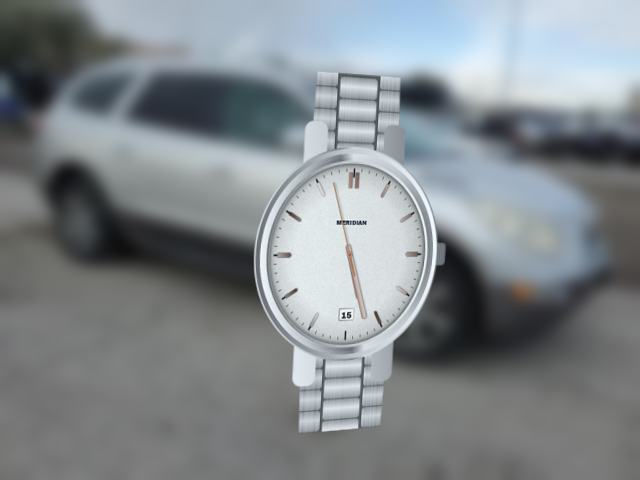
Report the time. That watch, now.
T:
5:26:57
